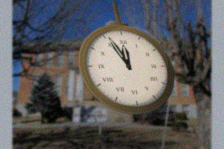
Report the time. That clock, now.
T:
11:56
